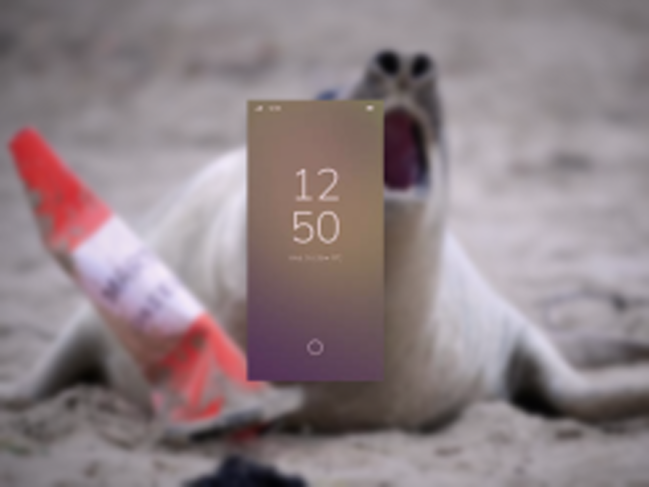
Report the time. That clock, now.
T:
12:50
